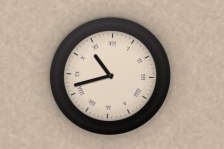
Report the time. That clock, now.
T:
10:42
